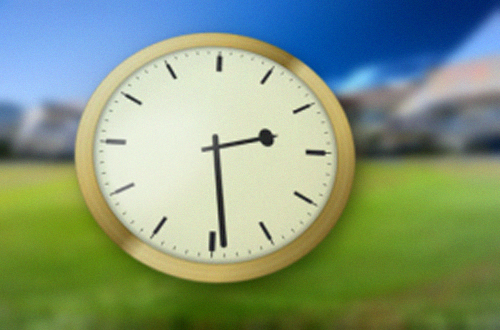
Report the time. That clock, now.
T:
2:29
